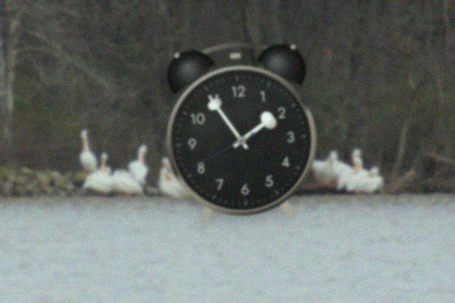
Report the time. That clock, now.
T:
1:54:41
